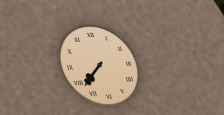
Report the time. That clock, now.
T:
7:38
